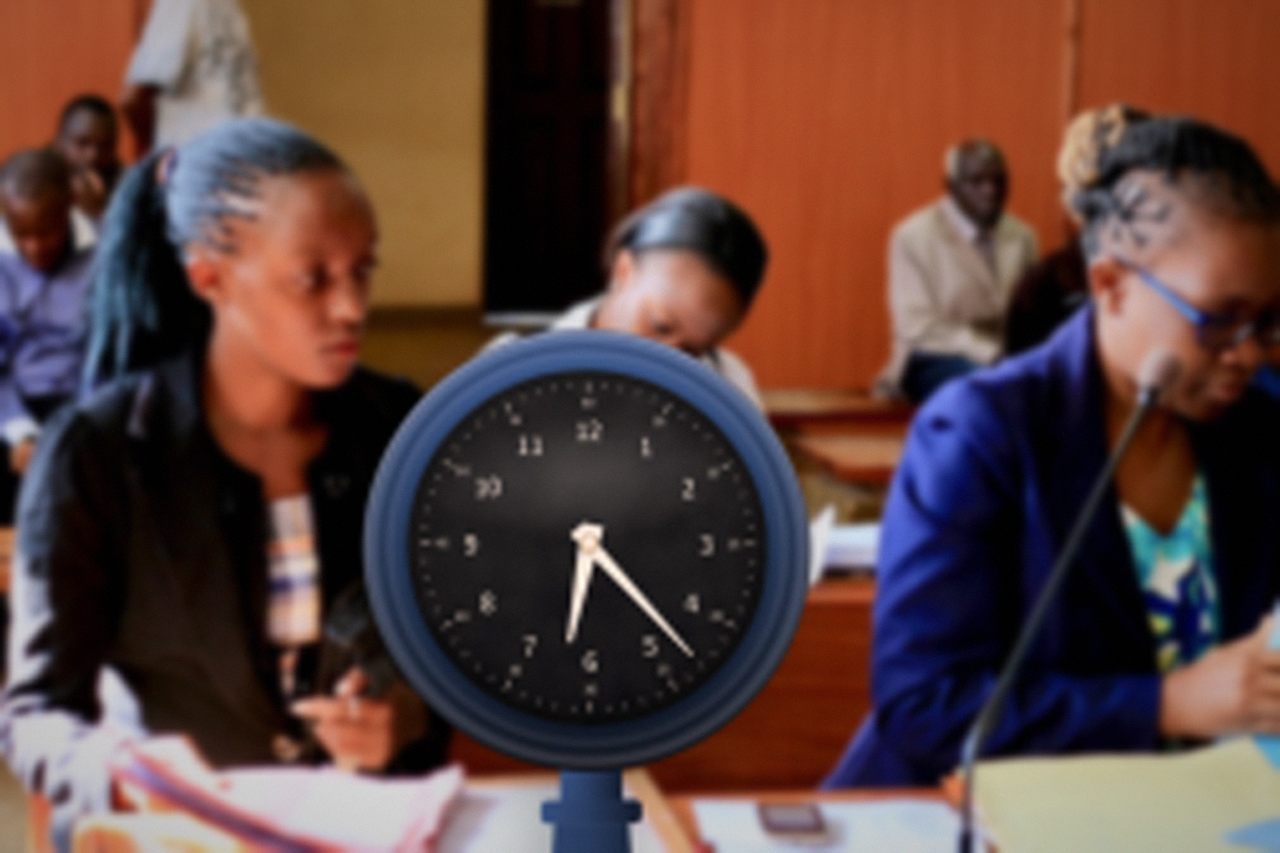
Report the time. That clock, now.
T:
6:23
